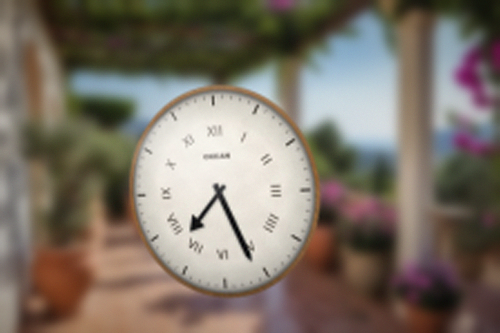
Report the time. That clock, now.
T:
7:26
